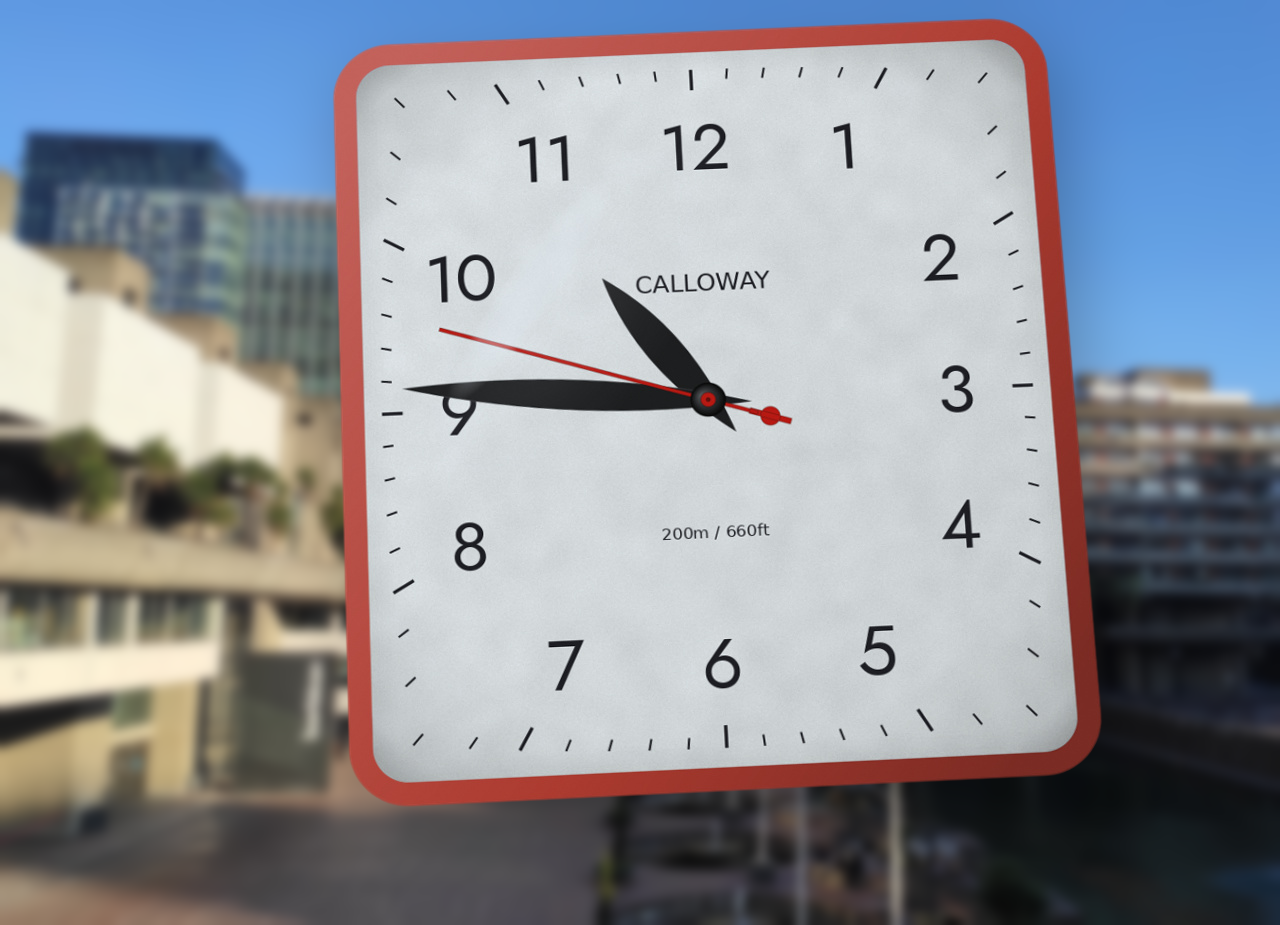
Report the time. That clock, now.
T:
10:45:48
